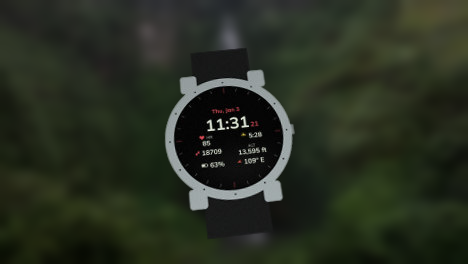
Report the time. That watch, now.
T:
11:31
